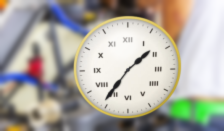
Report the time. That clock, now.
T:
1:36
